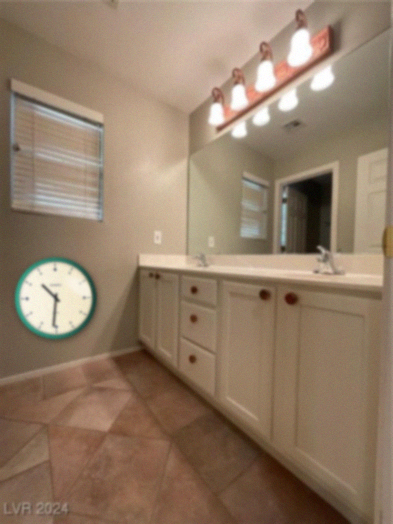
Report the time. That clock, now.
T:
10:31
